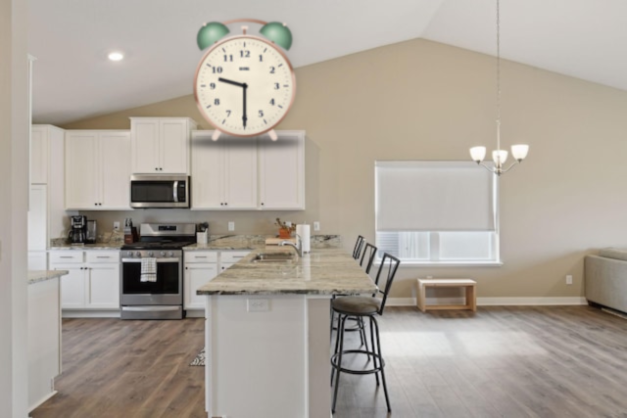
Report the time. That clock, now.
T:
9:30
